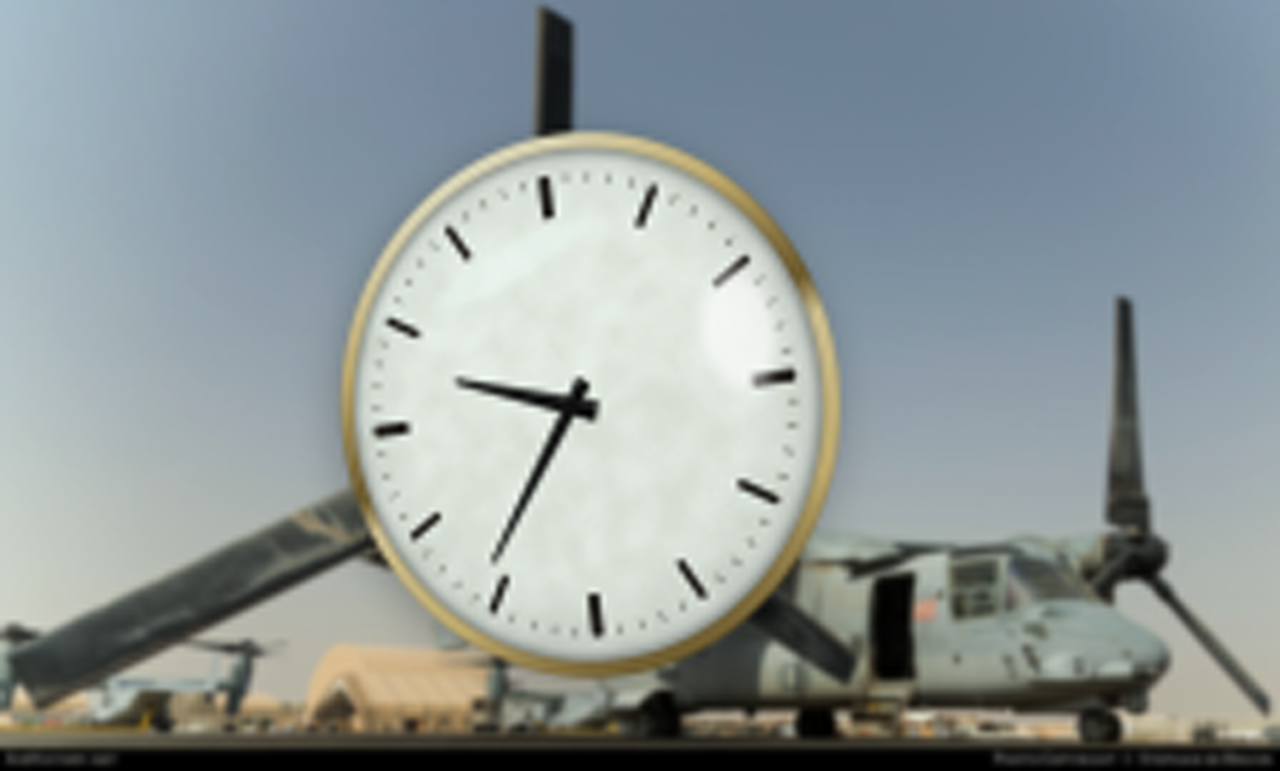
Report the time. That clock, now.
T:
9:36
